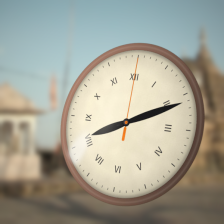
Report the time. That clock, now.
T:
8:11:00
